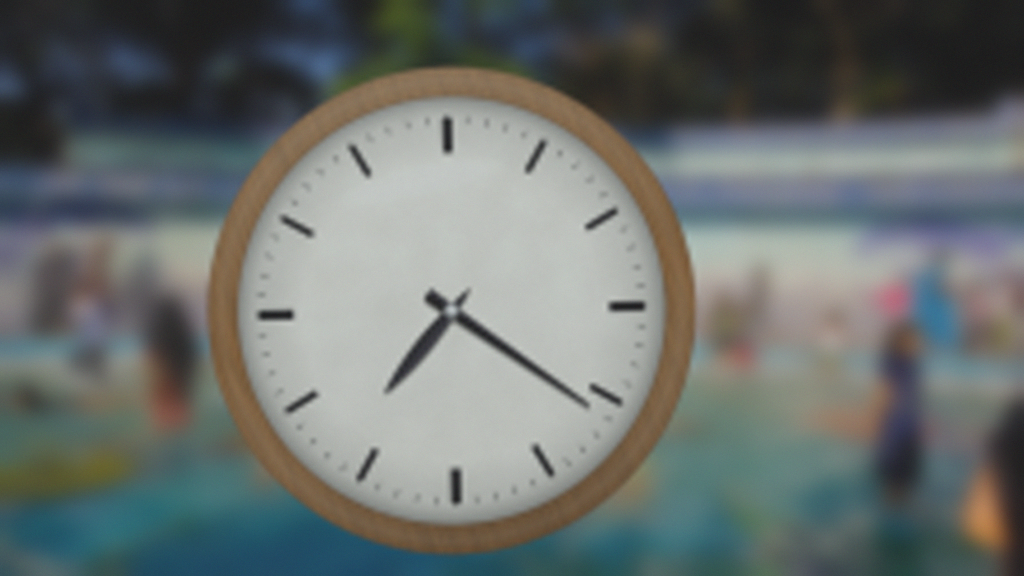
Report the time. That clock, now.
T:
7:21
